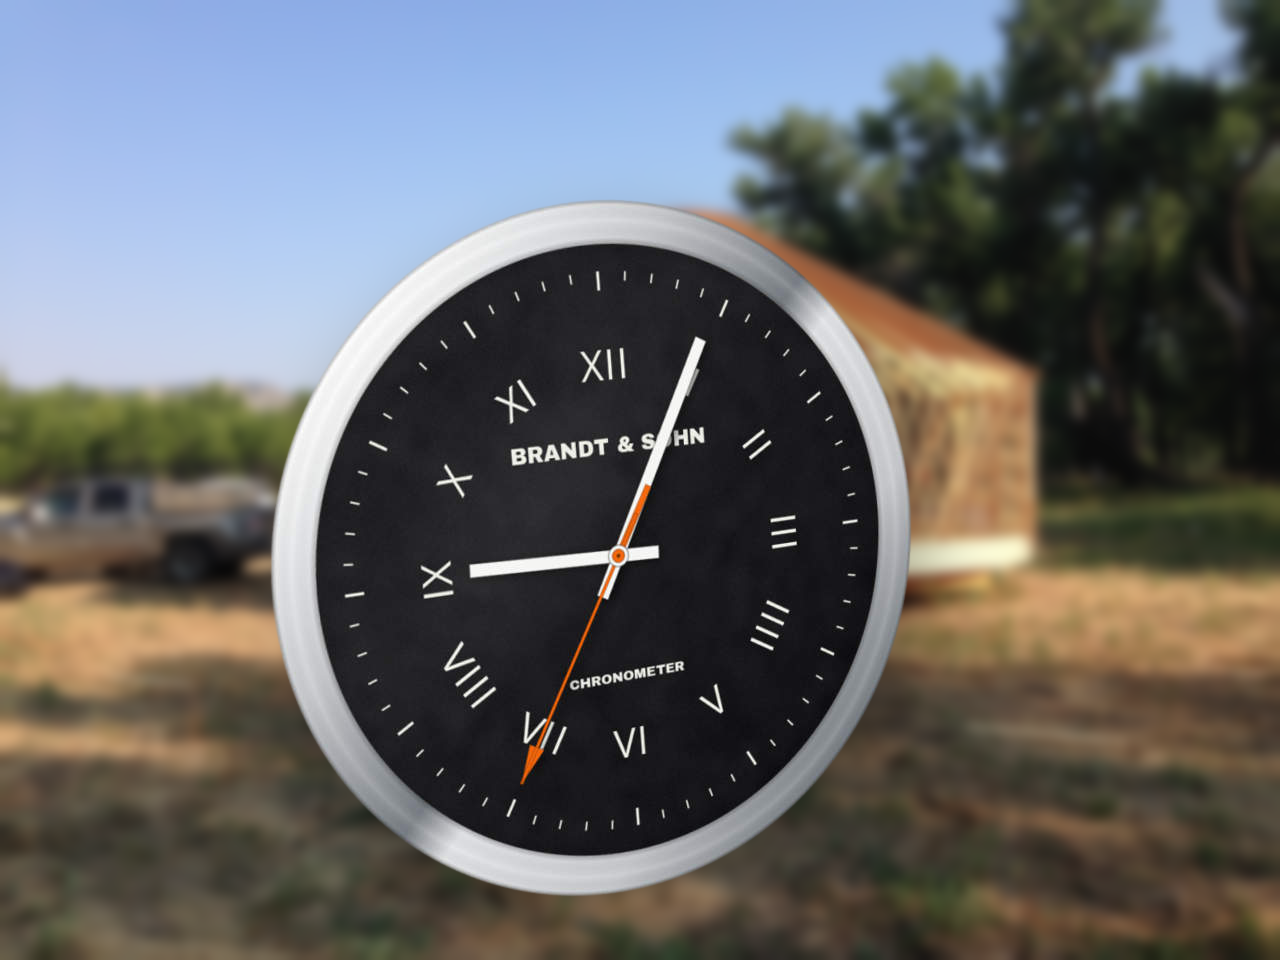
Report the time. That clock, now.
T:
9:04:35
